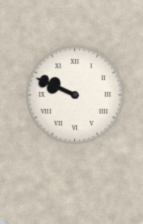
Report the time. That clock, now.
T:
9:49
